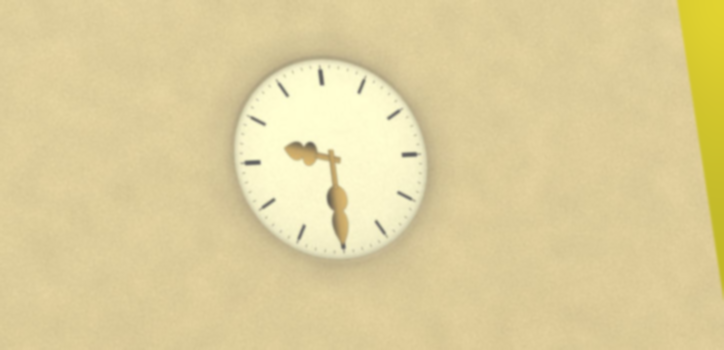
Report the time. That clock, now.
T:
9:30
